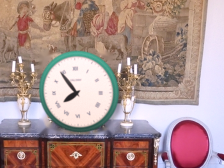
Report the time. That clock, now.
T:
7:54
